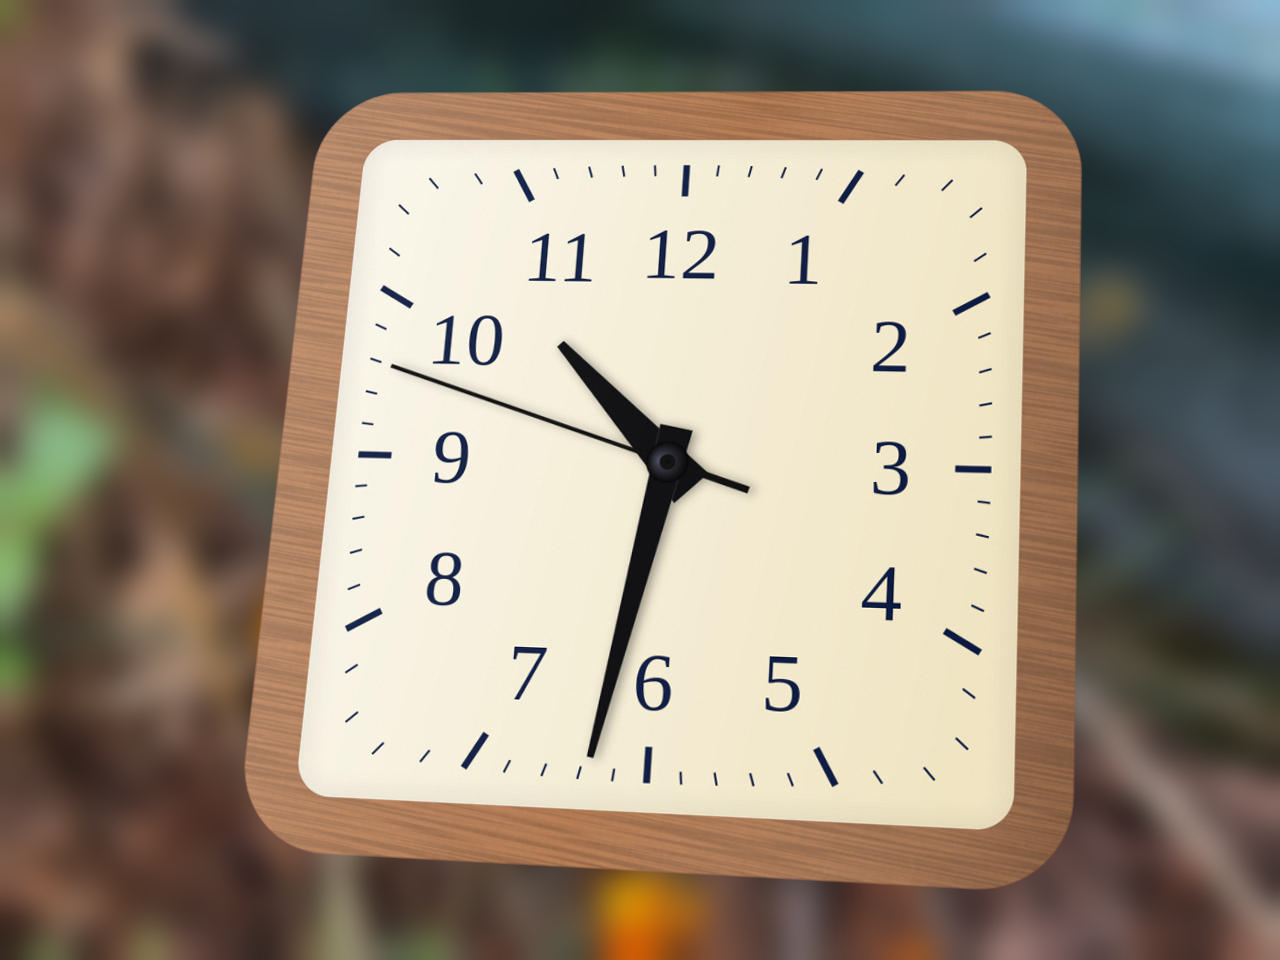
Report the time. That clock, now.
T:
10:31:48
